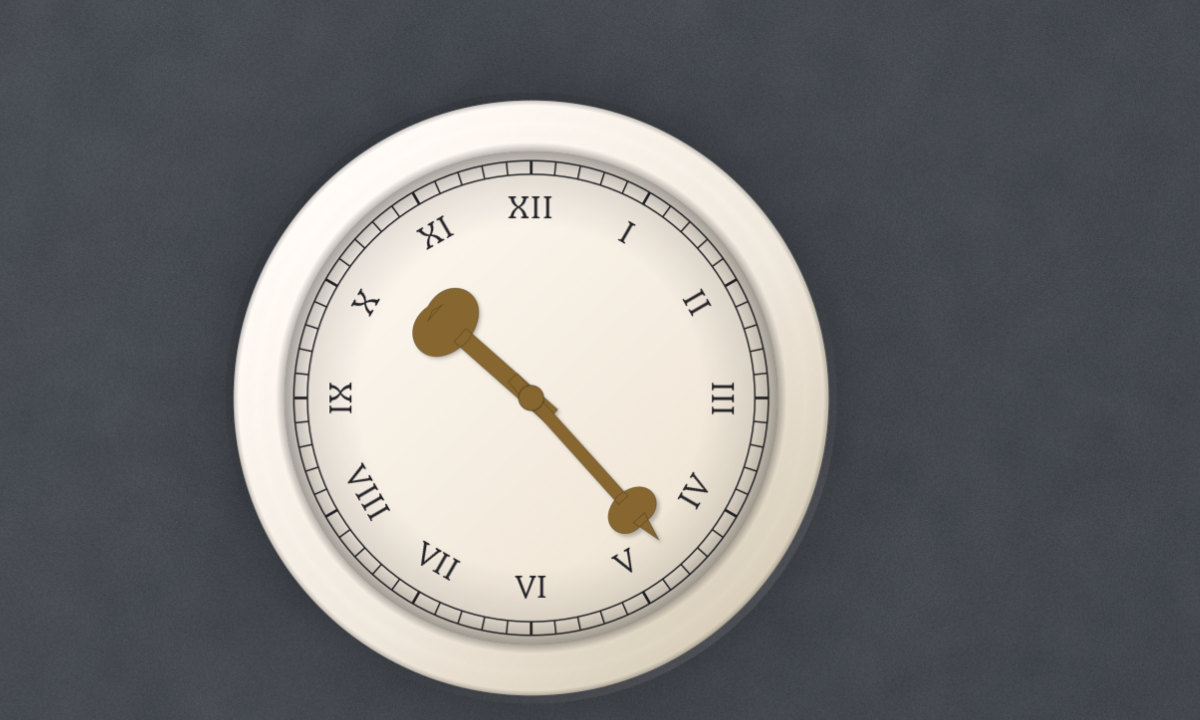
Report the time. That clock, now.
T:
10:23
